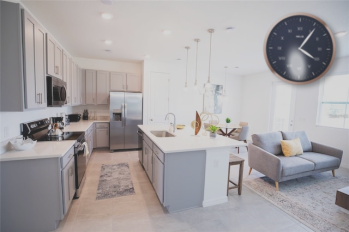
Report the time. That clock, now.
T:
4:06
